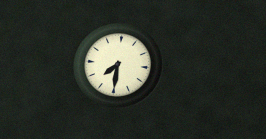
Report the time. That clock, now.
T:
7:30
